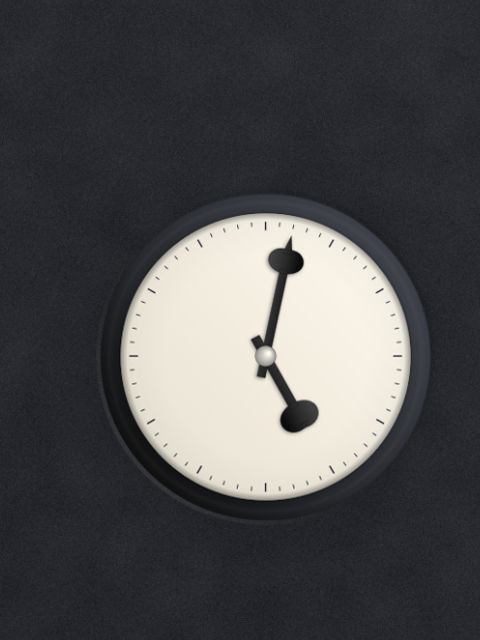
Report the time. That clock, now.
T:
5:02
